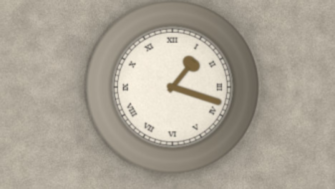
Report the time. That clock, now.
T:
1:18
